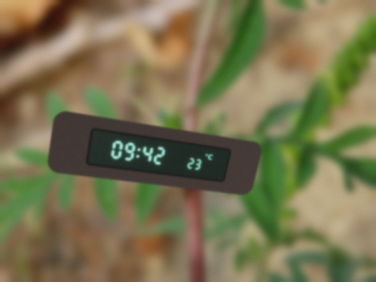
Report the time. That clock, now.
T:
9:42
